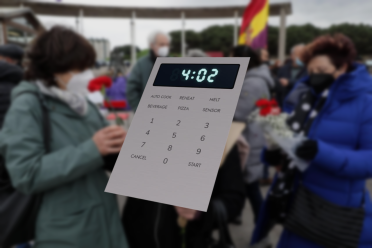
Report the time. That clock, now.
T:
4:02
